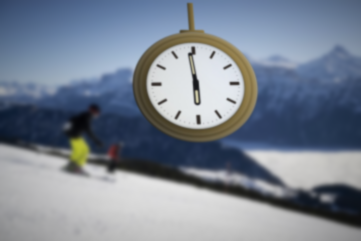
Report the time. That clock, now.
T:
5:59
